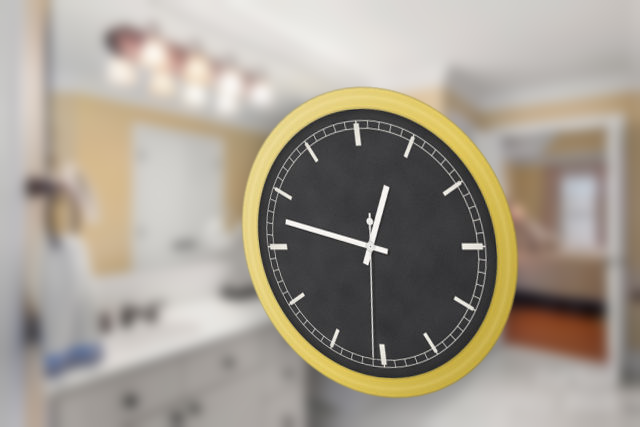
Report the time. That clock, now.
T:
12:47:31
